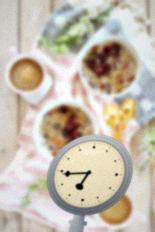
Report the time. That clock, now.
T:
6:44
